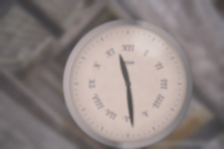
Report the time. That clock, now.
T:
11:29
